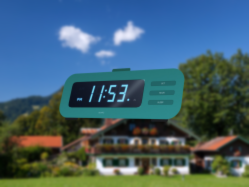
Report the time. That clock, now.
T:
11:53
